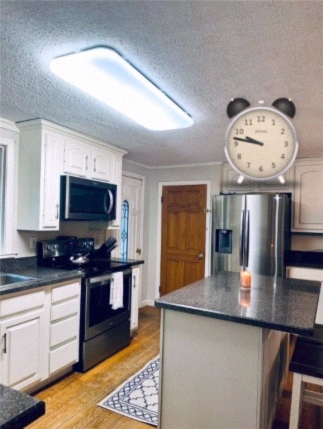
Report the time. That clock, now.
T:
9:47
